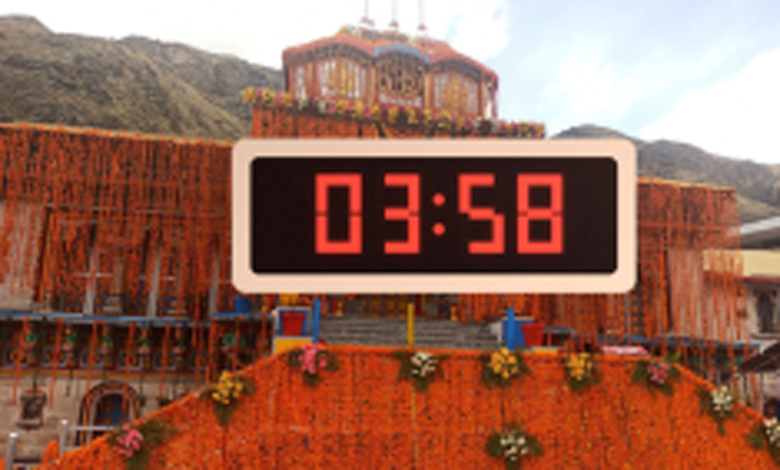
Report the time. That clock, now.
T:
3:58
